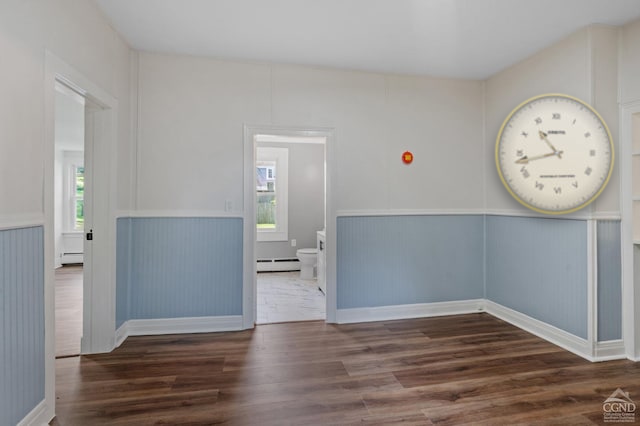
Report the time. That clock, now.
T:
10:43
